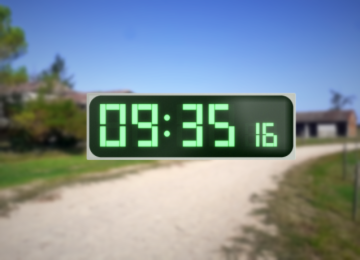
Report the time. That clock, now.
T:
9:35:16
